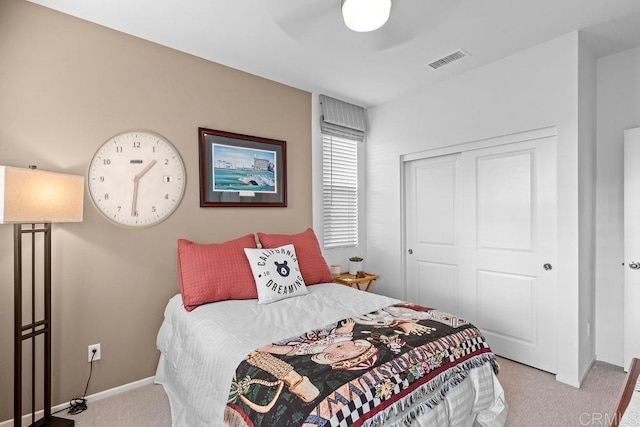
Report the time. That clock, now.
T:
1:31
